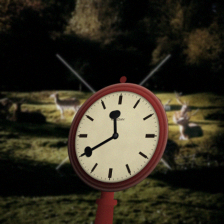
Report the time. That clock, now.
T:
11:40
